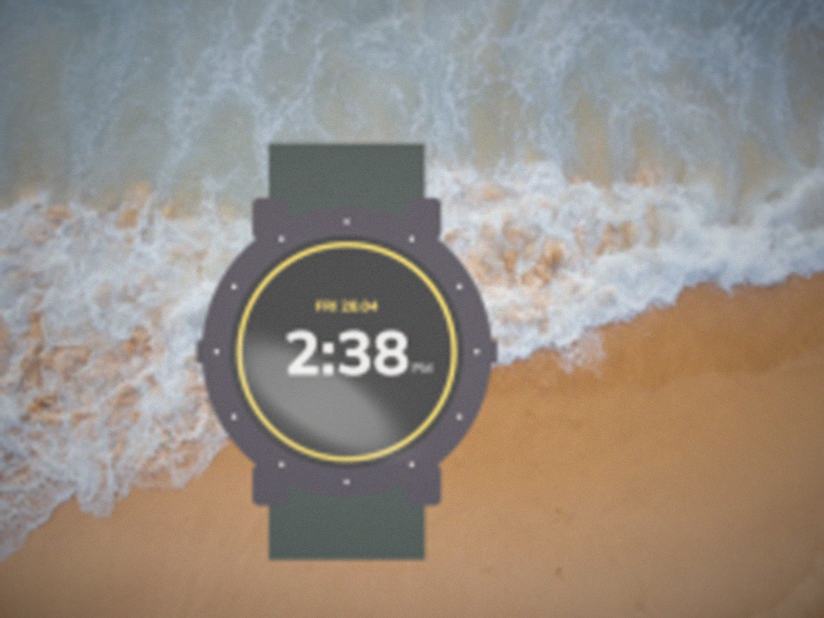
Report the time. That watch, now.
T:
2:38
